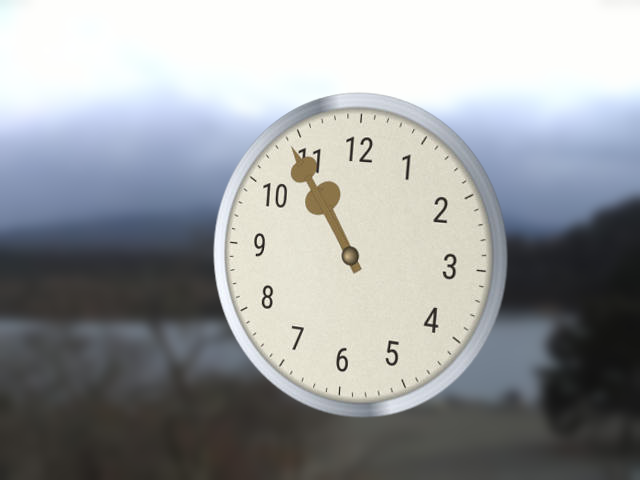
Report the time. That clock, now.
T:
10:54
